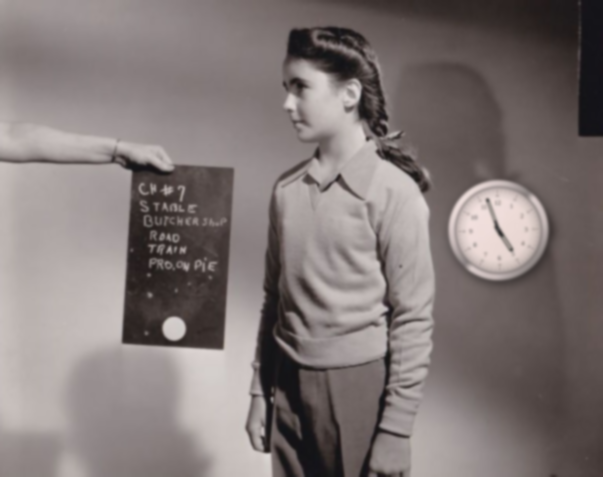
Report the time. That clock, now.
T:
4:57
